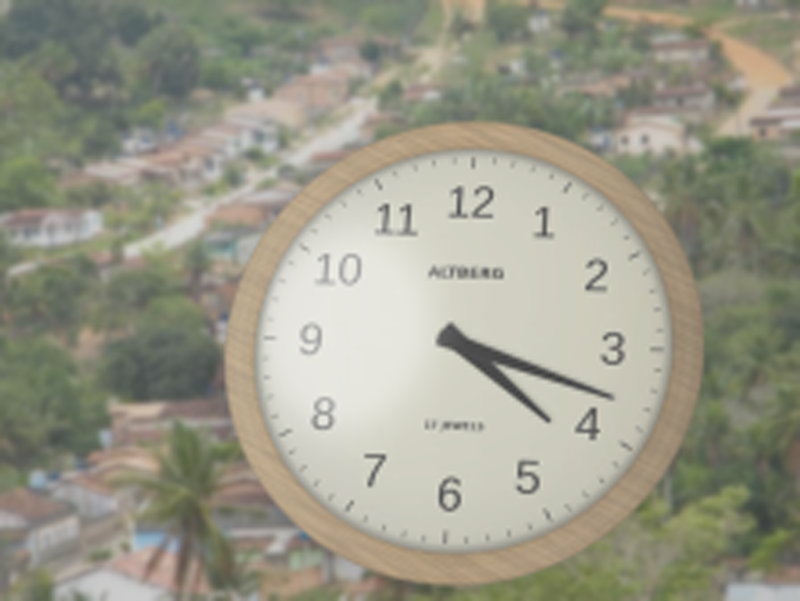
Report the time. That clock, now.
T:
4:18
